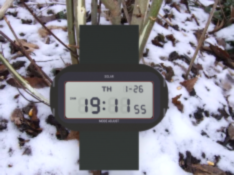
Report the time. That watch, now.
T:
19:11
